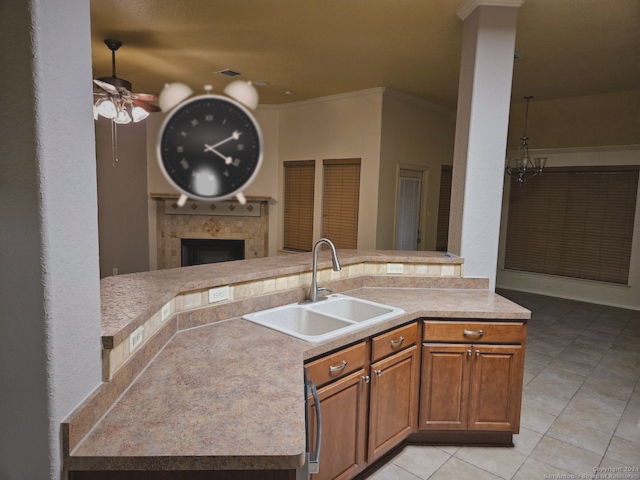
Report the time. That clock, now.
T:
4:11
